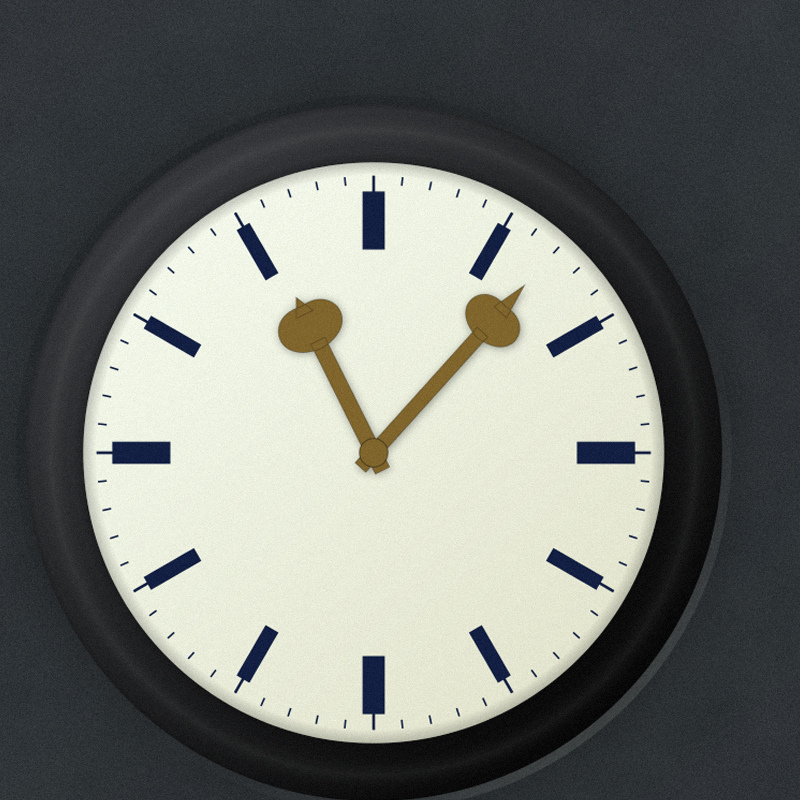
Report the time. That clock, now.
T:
11:07
